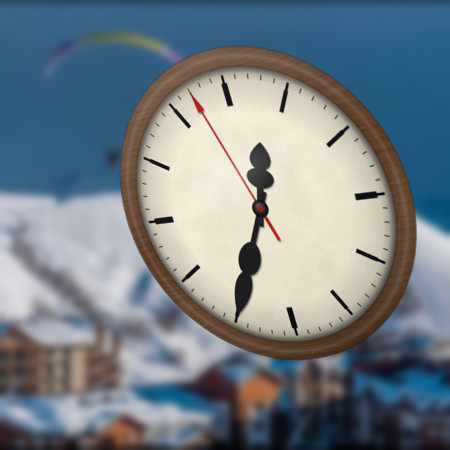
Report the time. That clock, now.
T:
12:34:57
